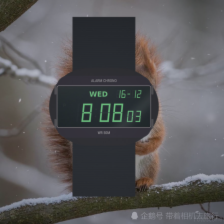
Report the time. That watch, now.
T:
8:08:03
